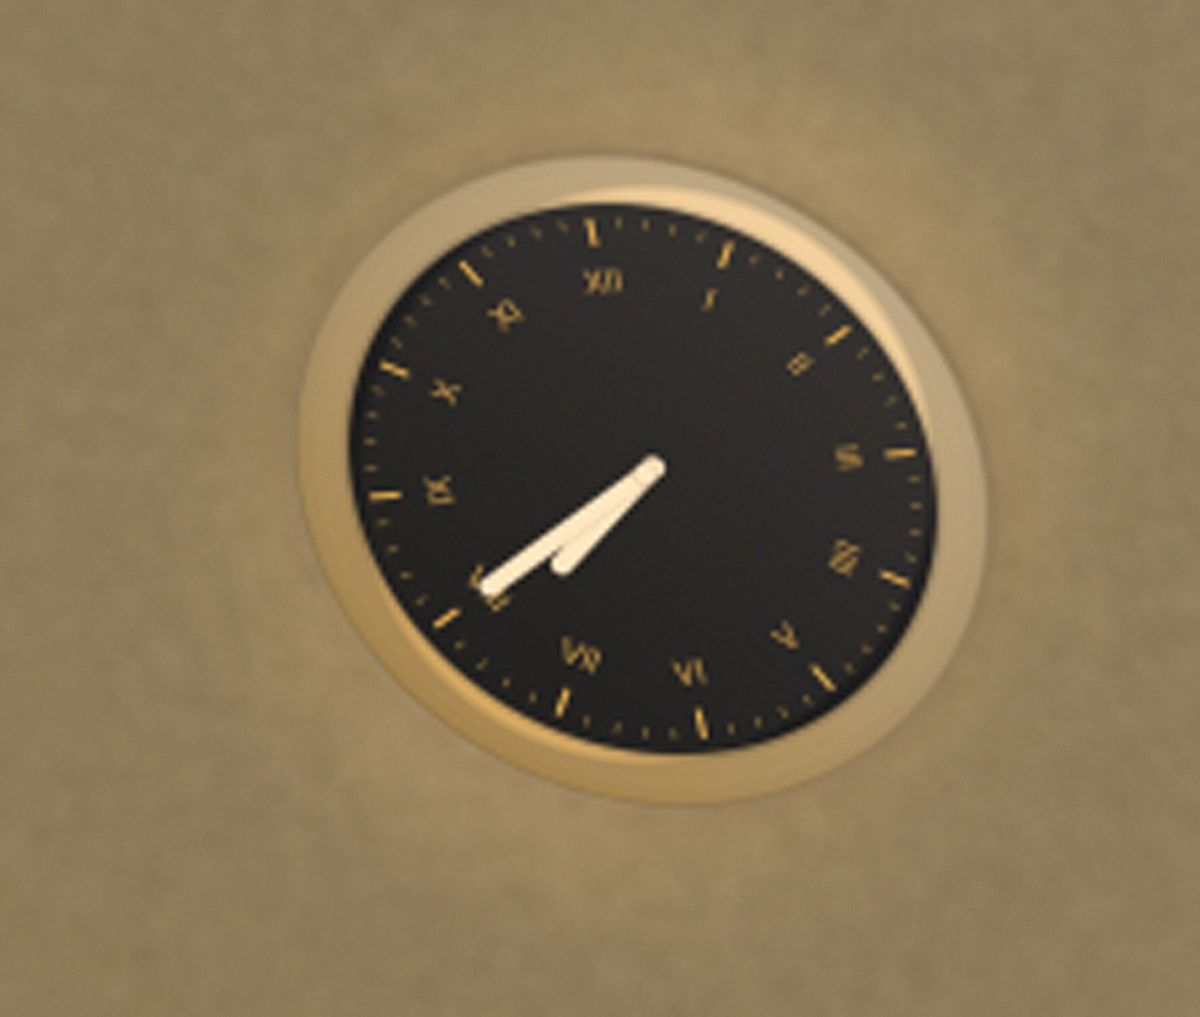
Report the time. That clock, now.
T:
7:40
